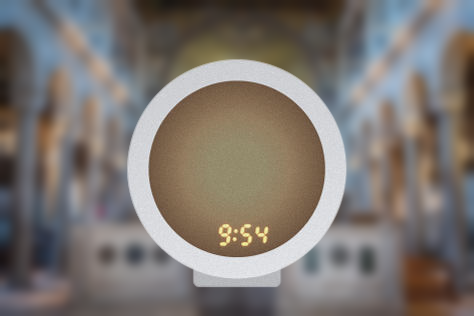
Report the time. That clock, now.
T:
9:54
